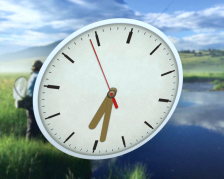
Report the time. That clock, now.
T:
6:28:54
